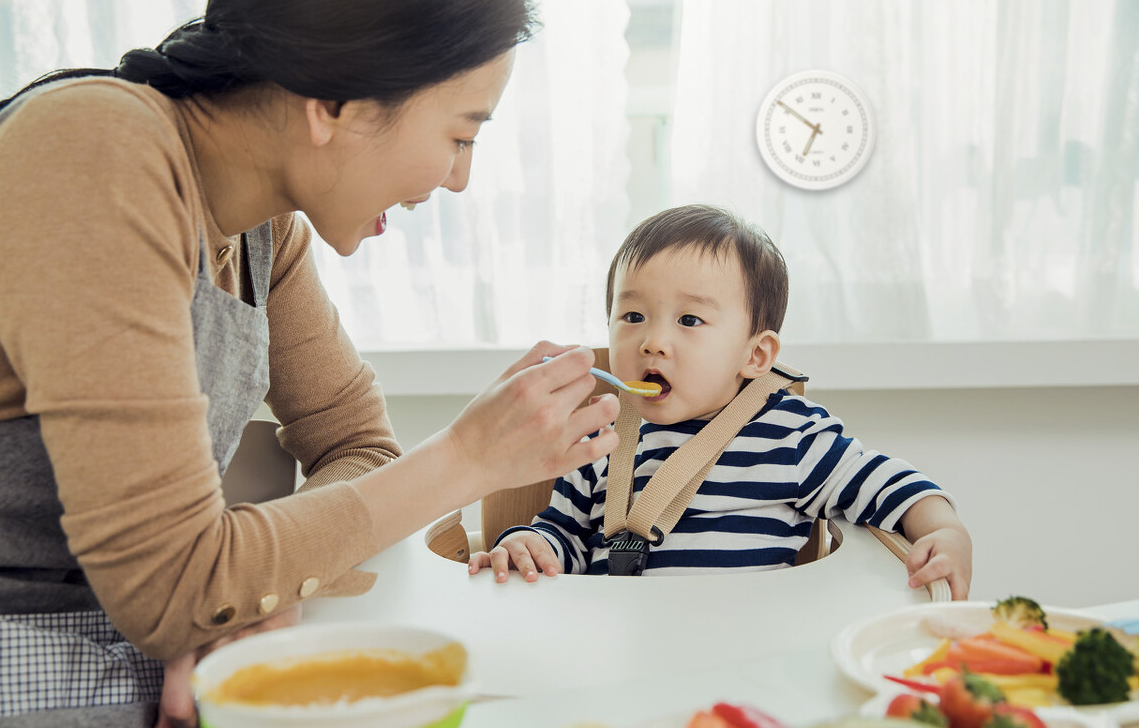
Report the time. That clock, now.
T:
6:51
